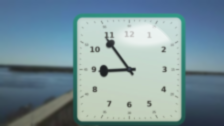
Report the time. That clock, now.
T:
8:54
